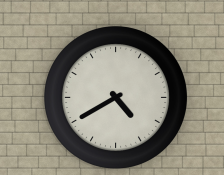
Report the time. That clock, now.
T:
4:40
